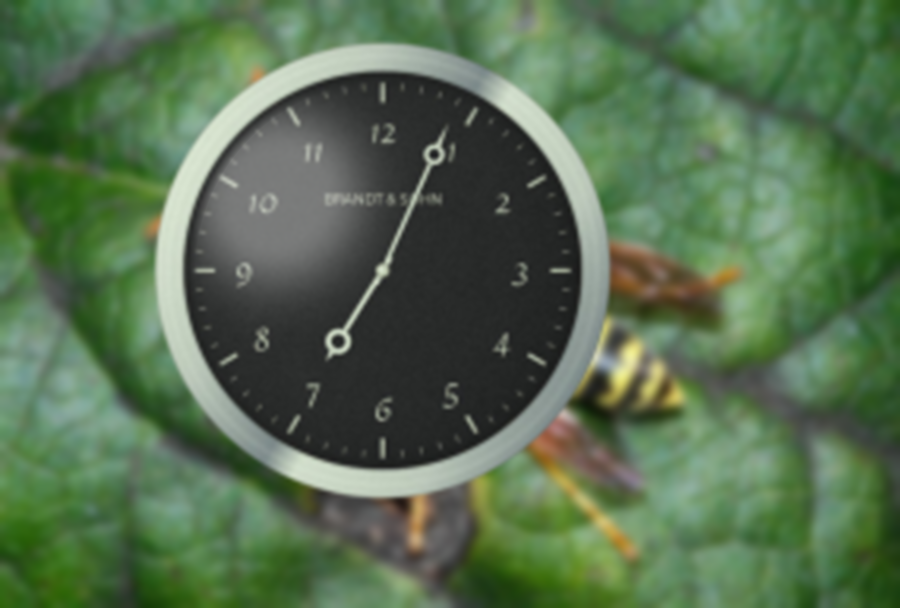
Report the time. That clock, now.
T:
7:04
